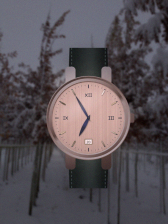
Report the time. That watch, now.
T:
6:55
